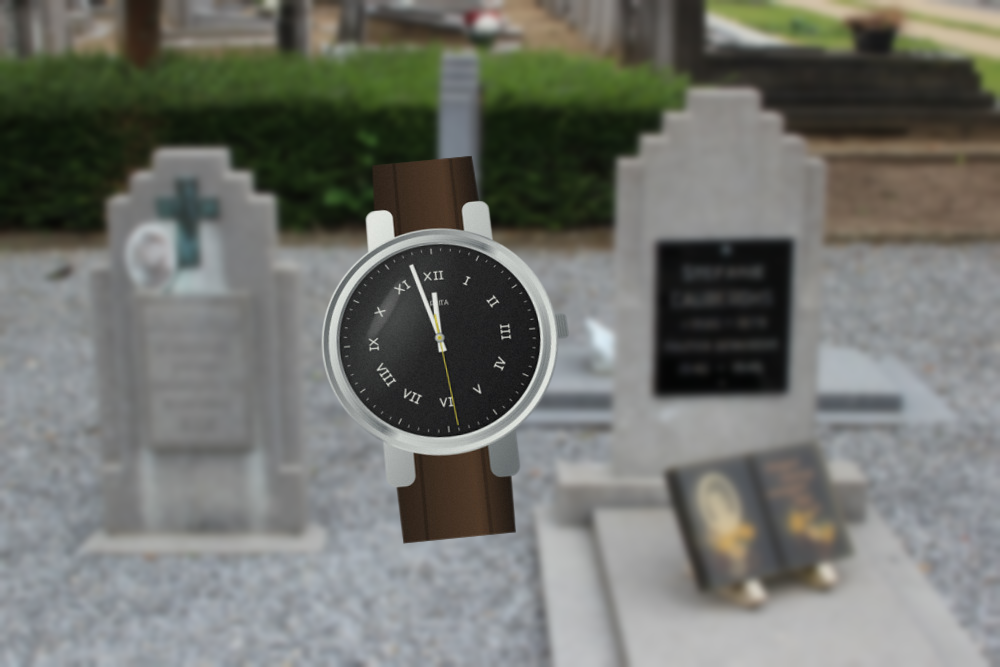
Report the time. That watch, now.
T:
11:57:29
